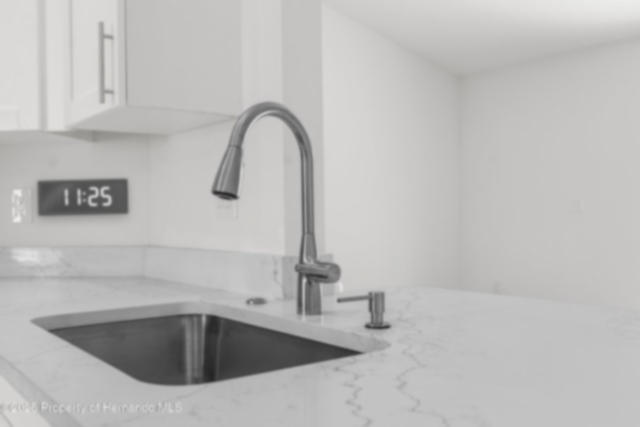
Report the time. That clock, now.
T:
11:25
